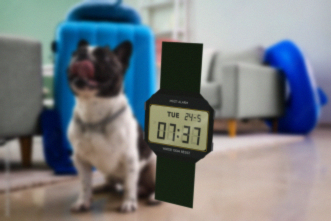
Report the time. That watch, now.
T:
7:37
